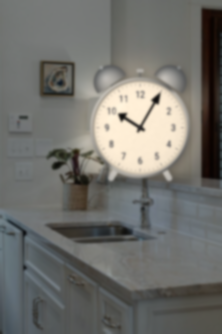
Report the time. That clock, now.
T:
10:05
